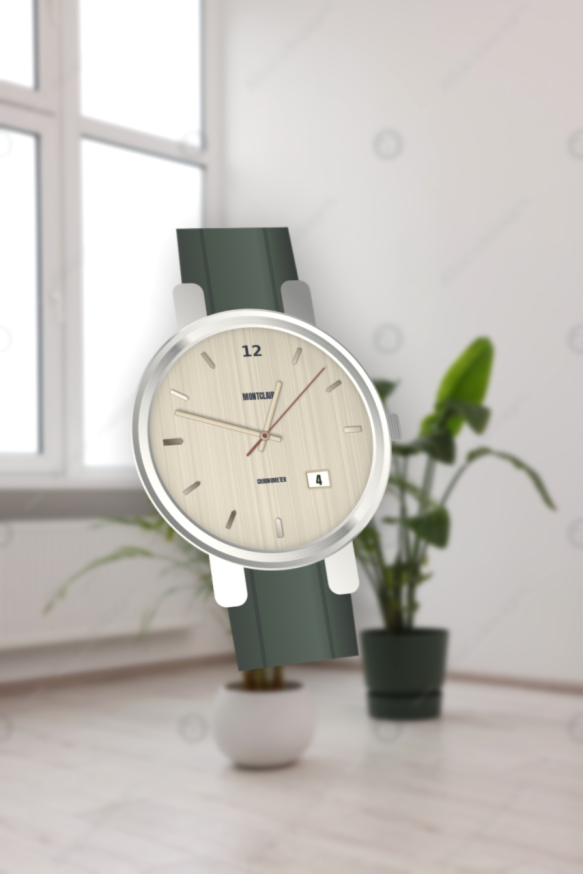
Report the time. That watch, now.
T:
12:48:08
